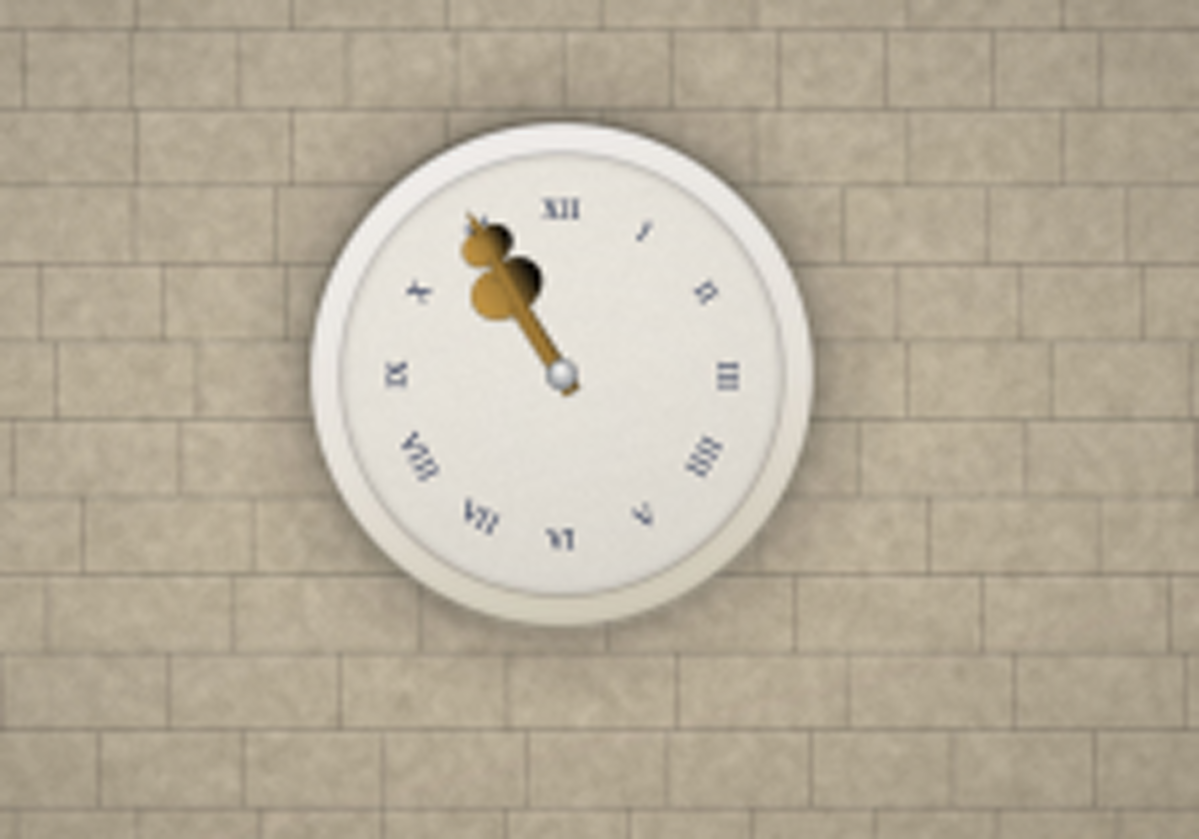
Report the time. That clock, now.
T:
10:55
